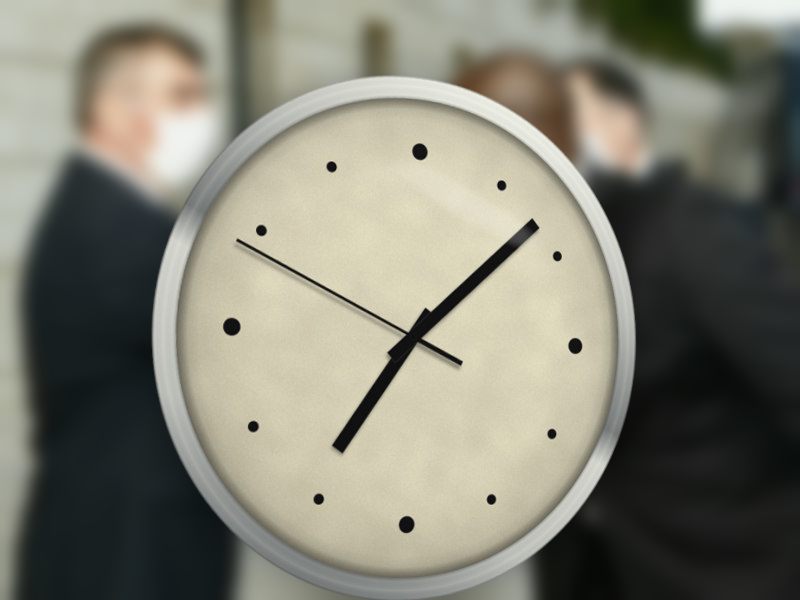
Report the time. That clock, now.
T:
7:07:49
